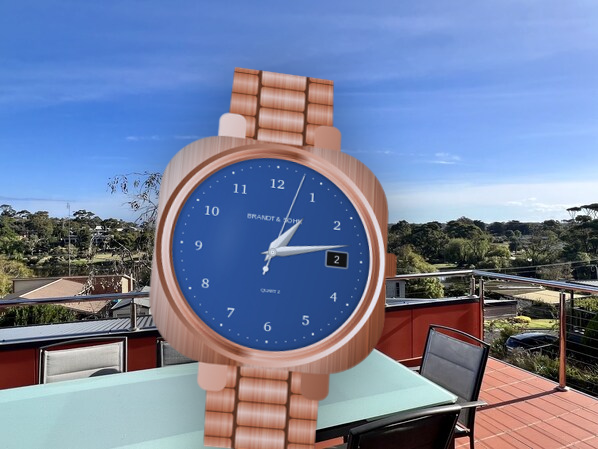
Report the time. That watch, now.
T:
1:13:03
